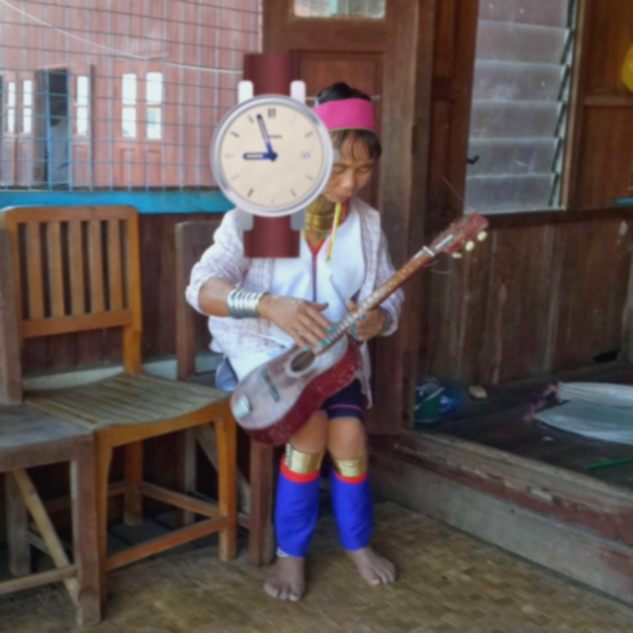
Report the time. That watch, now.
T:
8:57
